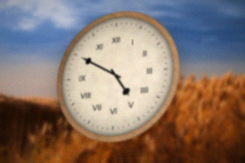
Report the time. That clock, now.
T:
4:50
